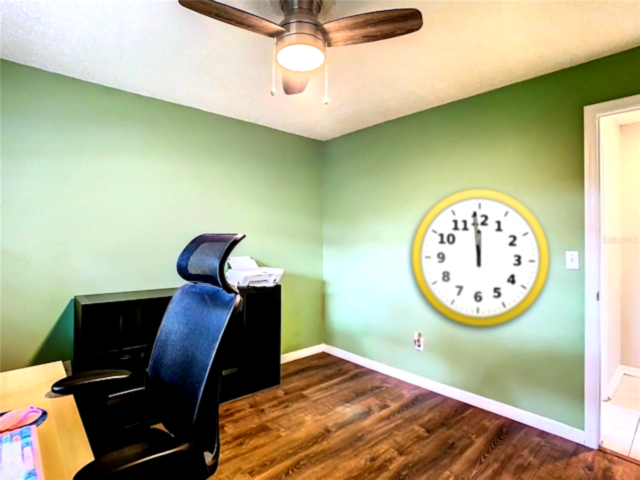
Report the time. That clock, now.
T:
11:59
